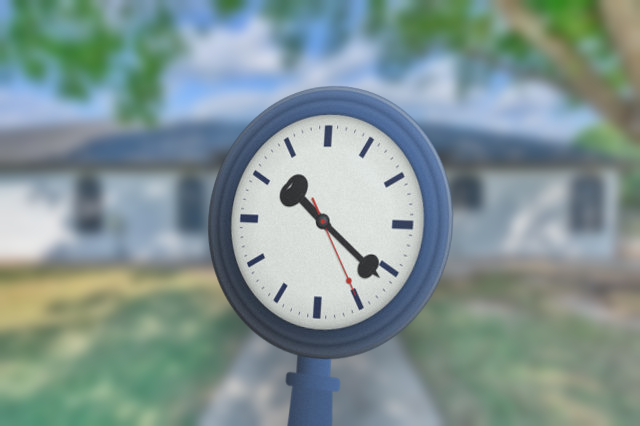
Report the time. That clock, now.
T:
10:21:25
